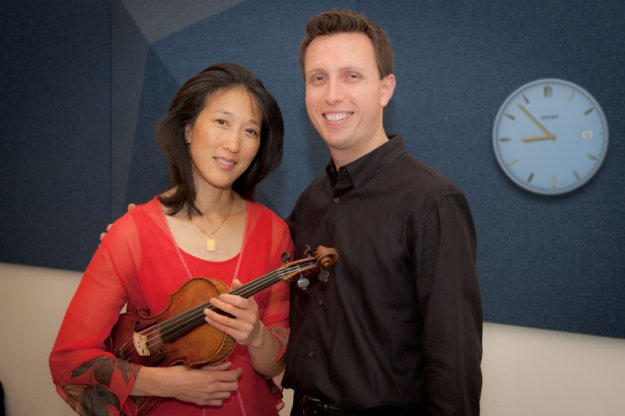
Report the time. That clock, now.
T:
8:53
